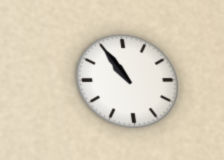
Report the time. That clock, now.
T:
10:55
